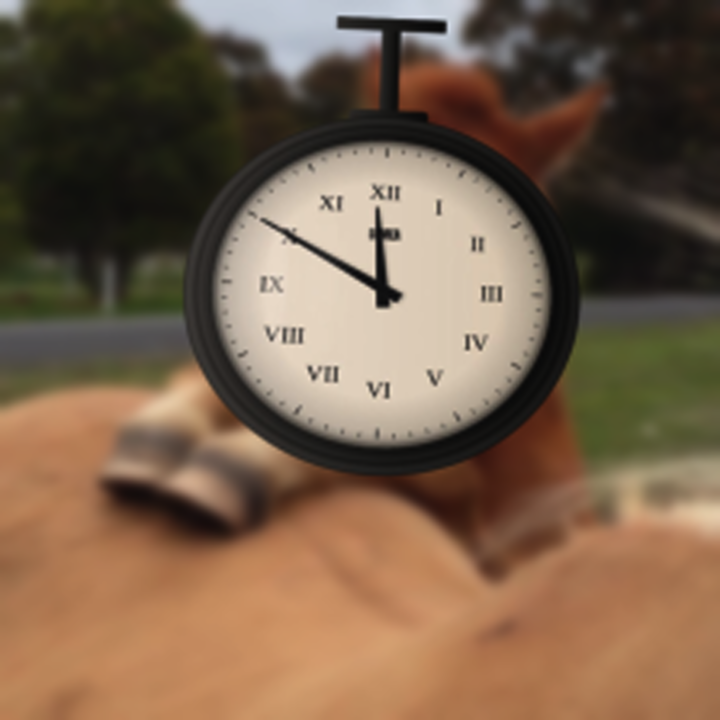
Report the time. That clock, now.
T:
11:50
